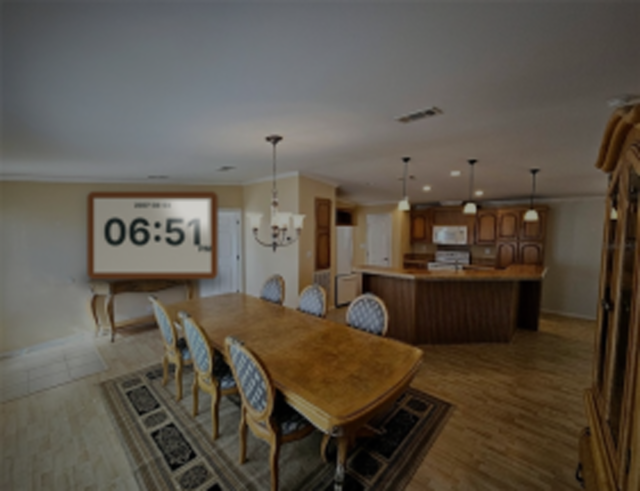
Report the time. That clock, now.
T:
6:51
